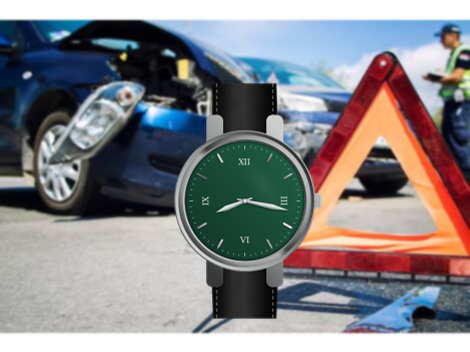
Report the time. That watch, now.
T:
8:17
